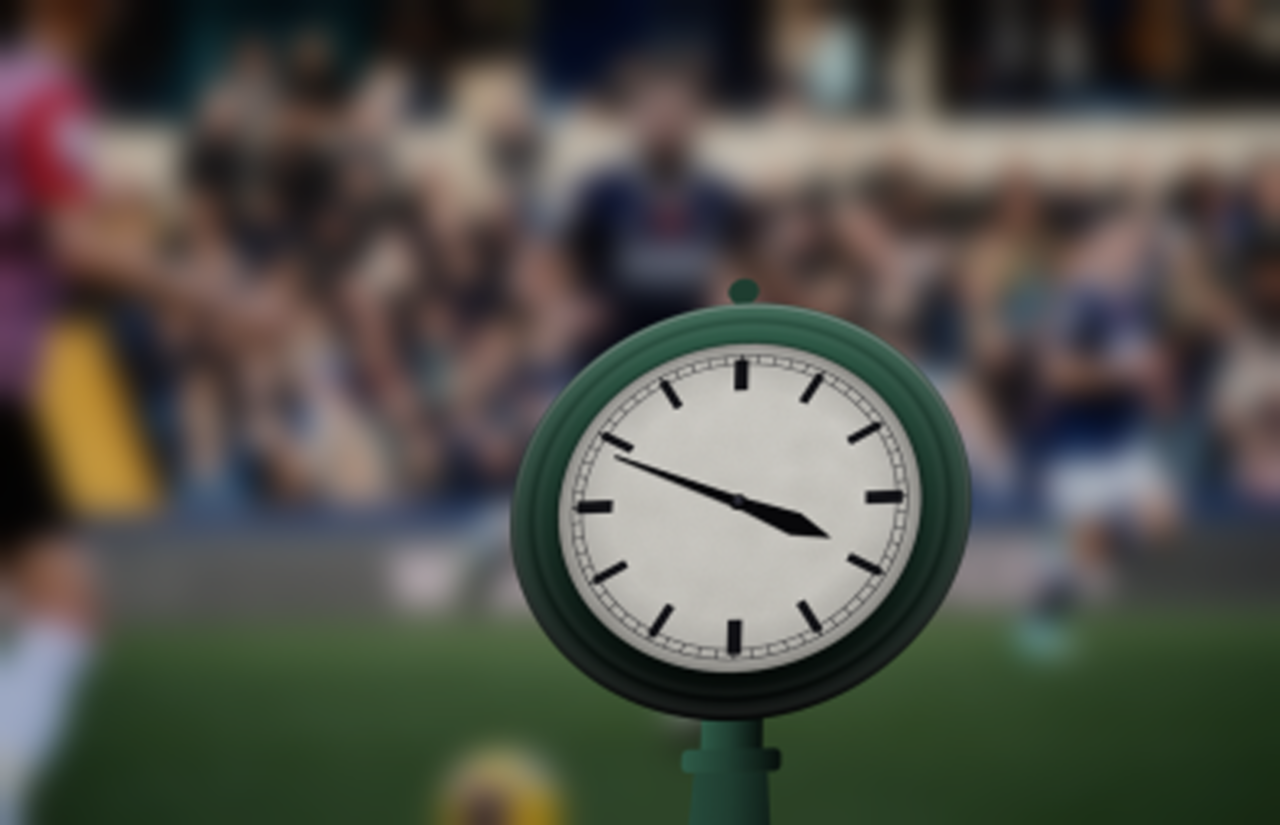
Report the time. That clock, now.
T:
3:49
